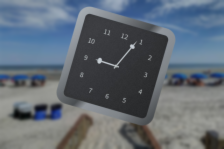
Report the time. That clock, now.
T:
9:04
